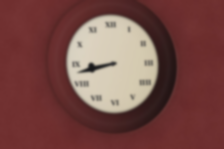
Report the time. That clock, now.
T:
8:43
